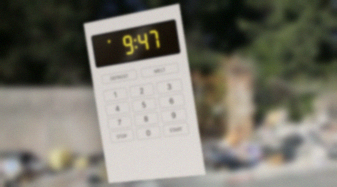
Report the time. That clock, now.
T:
9:47
